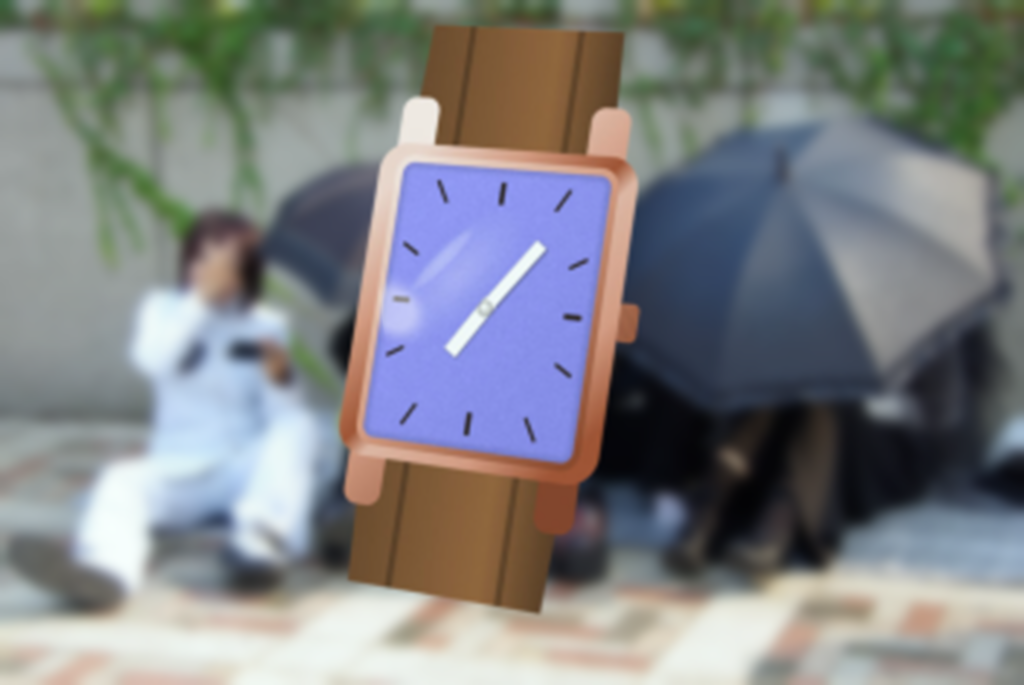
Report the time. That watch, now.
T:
7:06
